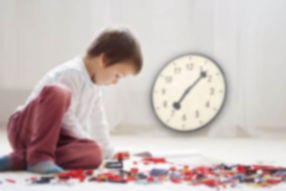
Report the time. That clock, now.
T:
7:07
